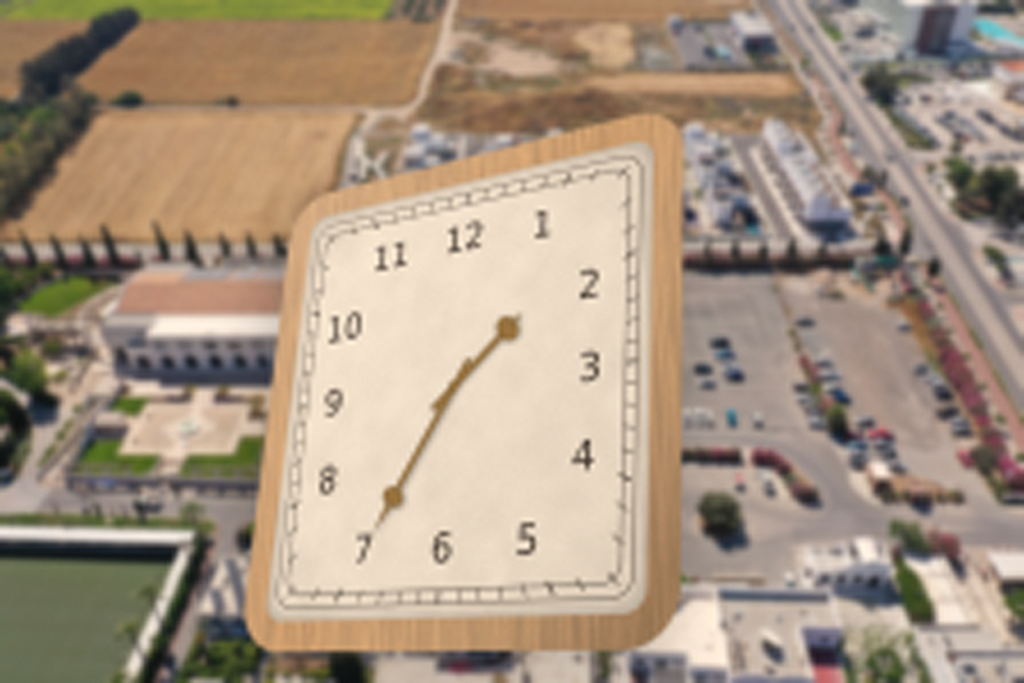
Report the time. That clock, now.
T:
1:35
